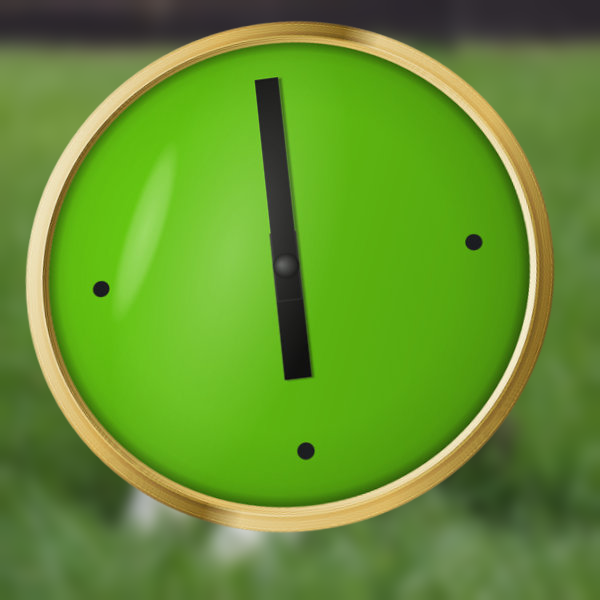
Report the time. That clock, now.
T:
6:00
